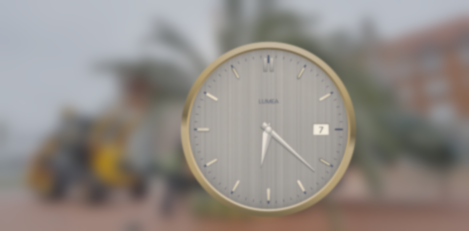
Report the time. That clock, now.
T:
6:22
